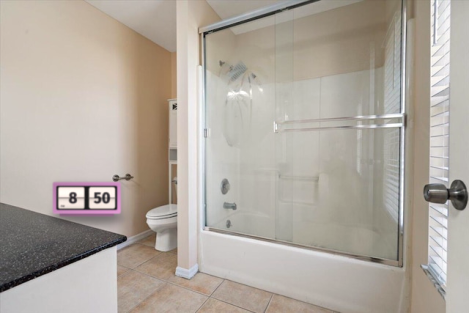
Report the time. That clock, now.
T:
8:50
